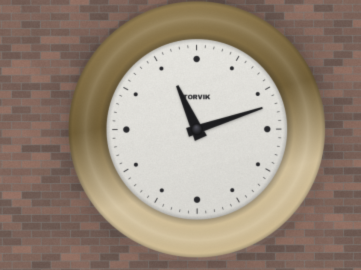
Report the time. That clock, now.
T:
11:12
